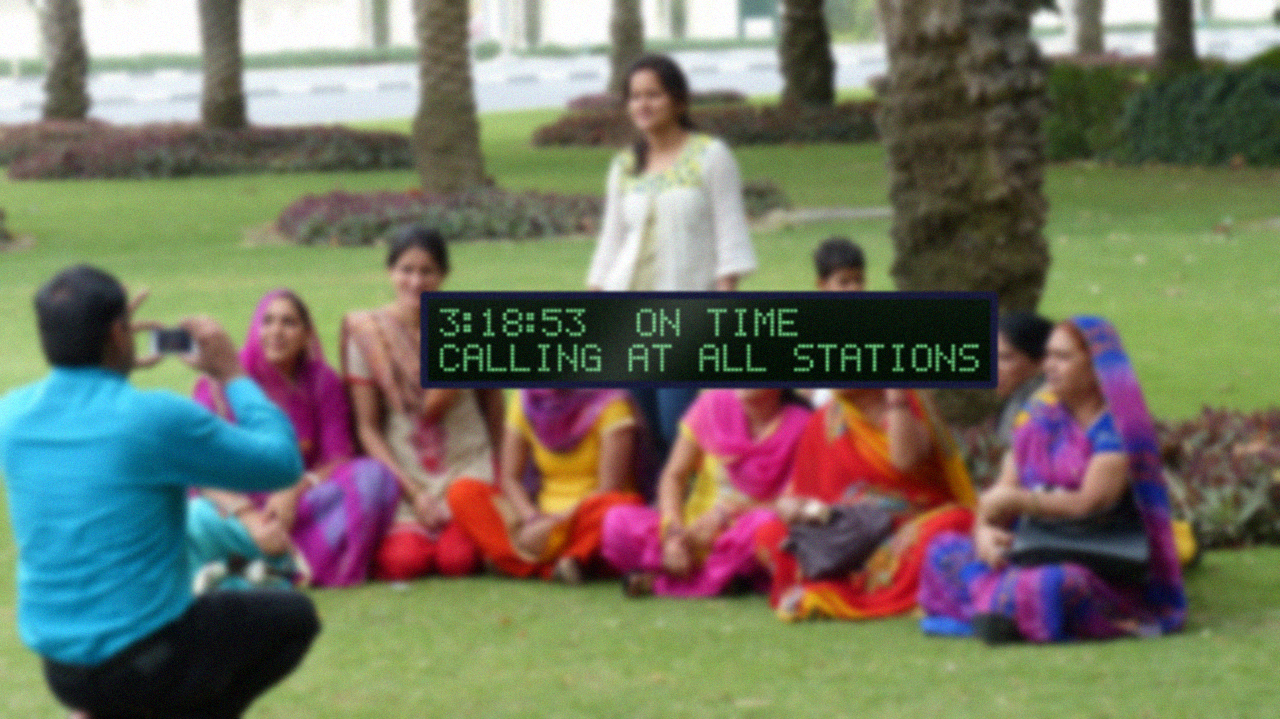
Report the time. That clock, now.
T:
3:18:53
